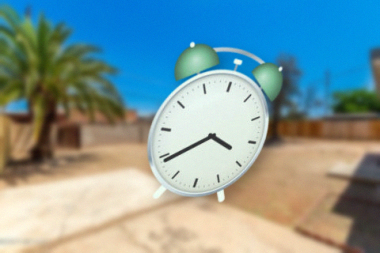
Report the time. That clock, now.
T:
3:39
